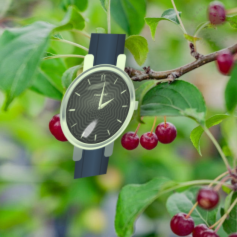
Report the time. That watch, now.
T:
2:01
